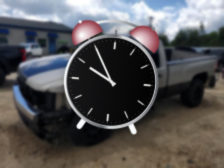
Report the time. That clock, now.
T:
9:55
